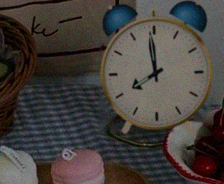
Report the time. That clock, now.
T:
7:59
